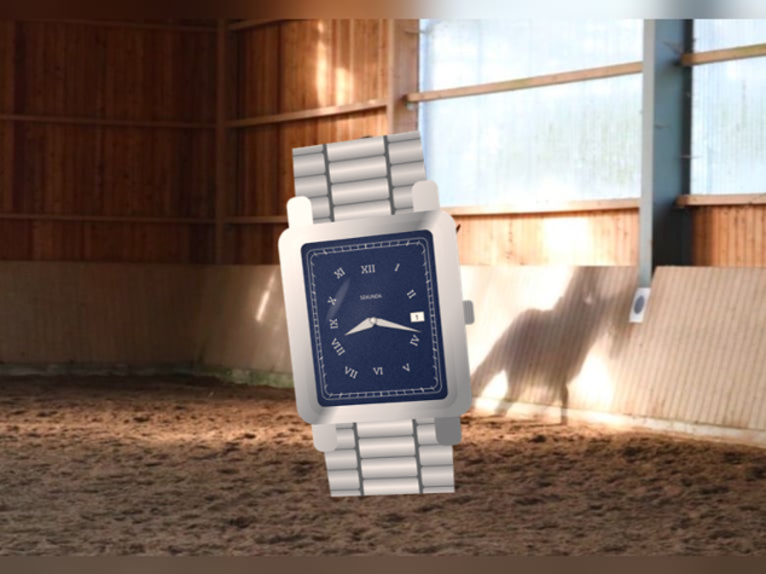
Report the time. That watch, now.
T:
8:18
